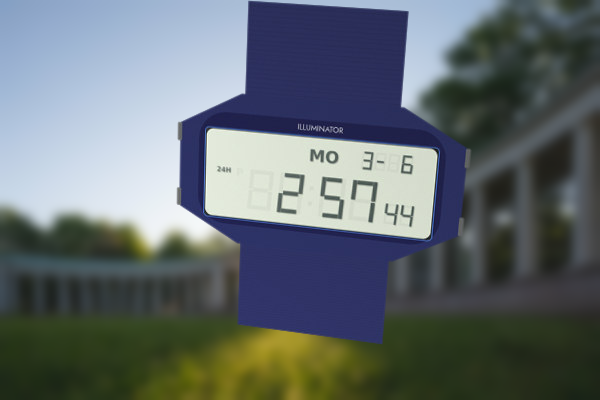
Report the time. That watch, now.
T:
2:57:44
